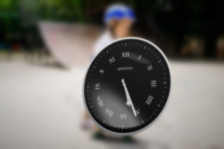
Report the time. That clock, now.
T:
5:26
